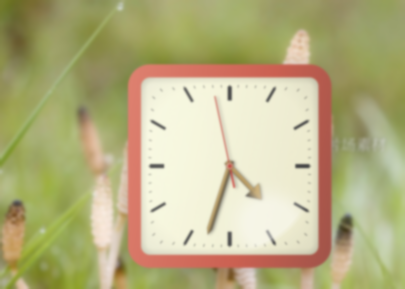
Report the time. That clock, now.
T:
4:32:58
